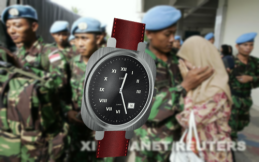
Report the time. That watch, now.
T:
12:26
